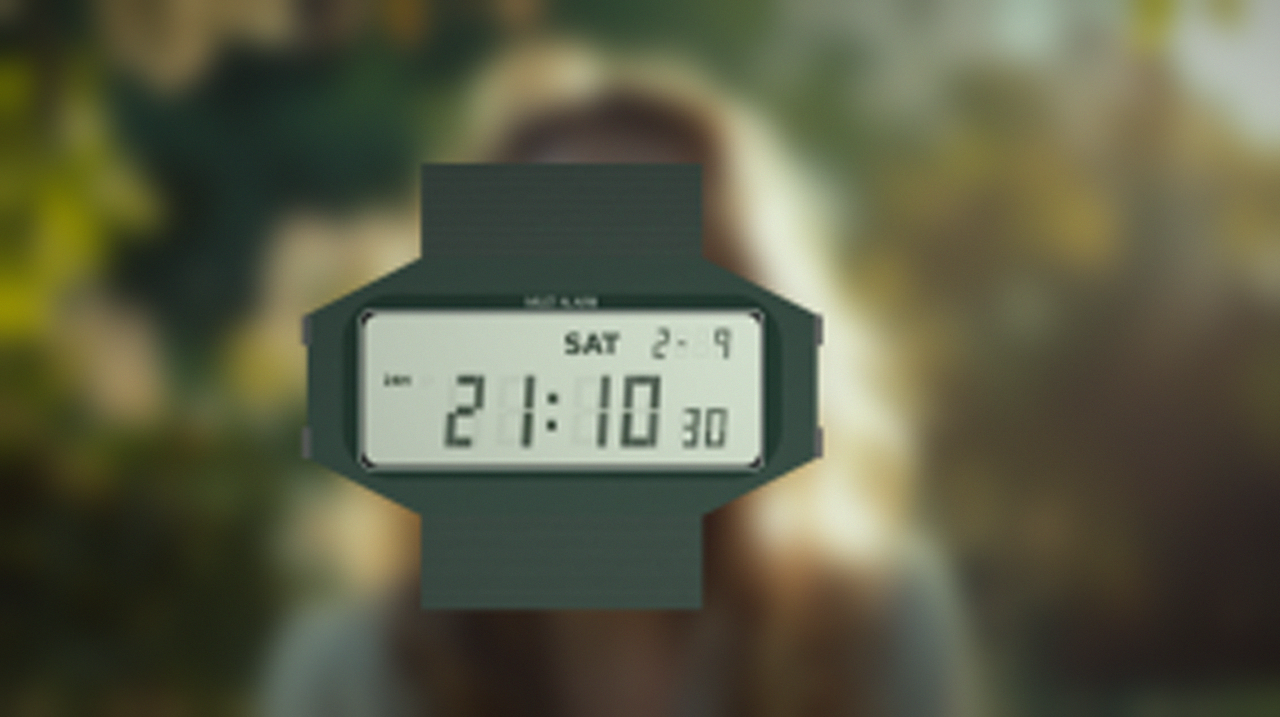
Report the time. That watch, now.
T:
21:10:30
